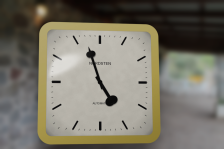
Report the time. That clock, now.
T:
4:57
